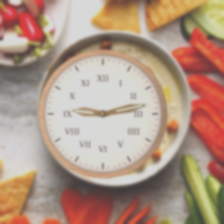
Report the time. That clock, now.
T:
9:13
